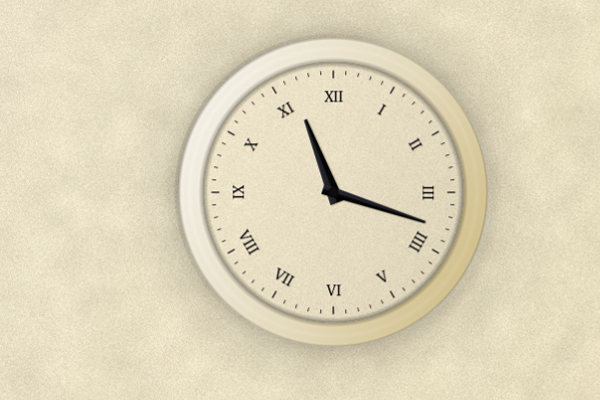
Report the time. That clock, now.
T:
11:18
